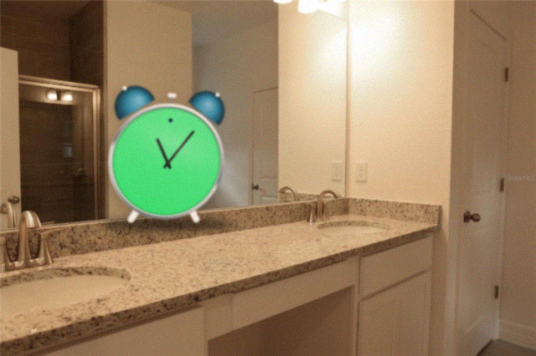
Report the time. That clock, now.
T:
11:06
